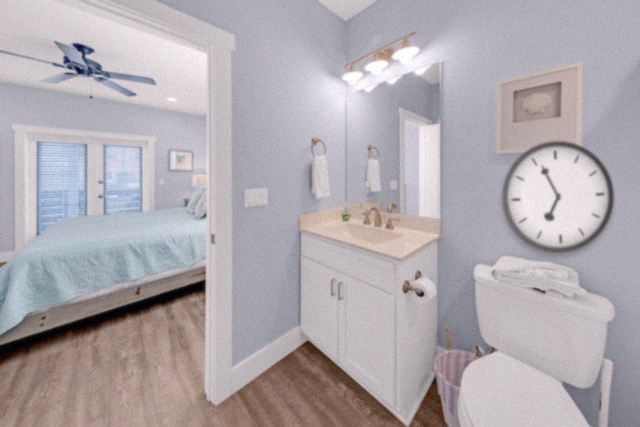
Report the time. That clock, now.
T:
6:56
